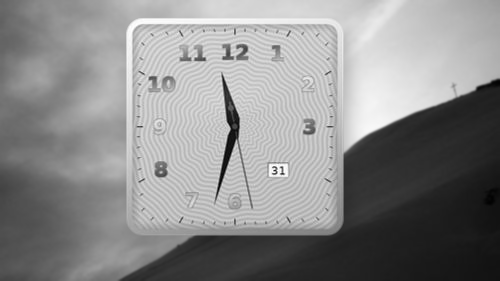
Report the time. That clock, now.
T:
11:32:28
